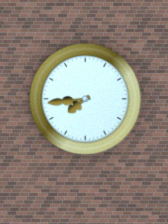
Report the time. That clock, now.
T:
7:44
